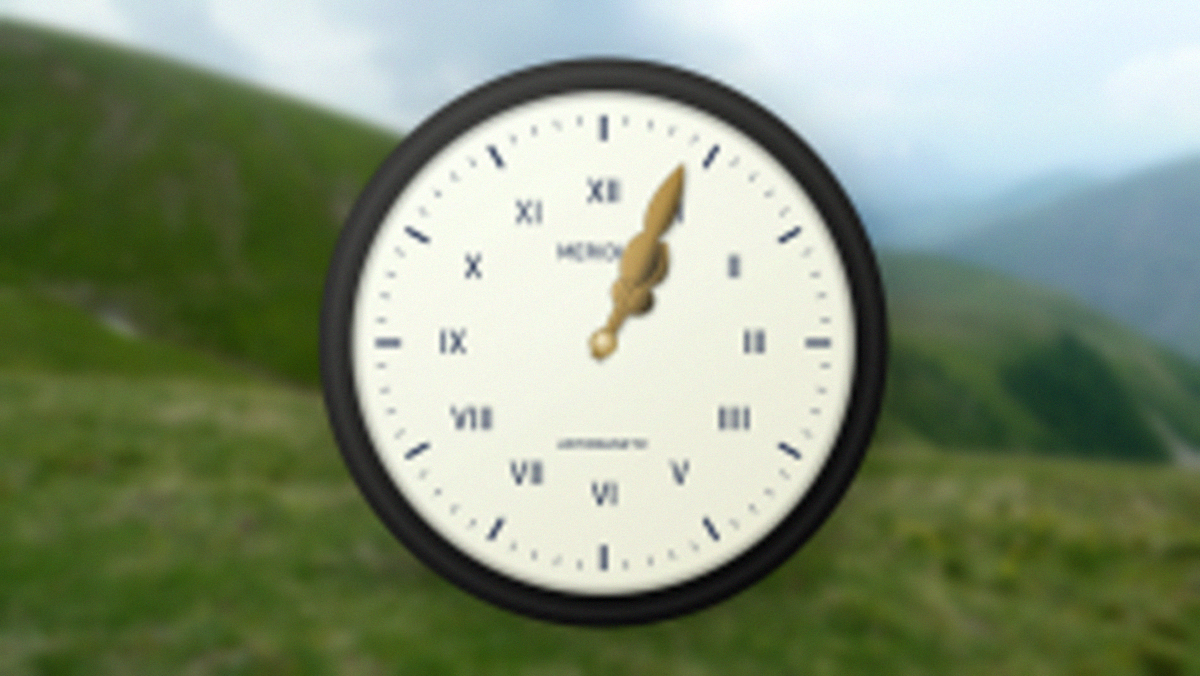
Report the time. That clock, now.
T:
1:04
